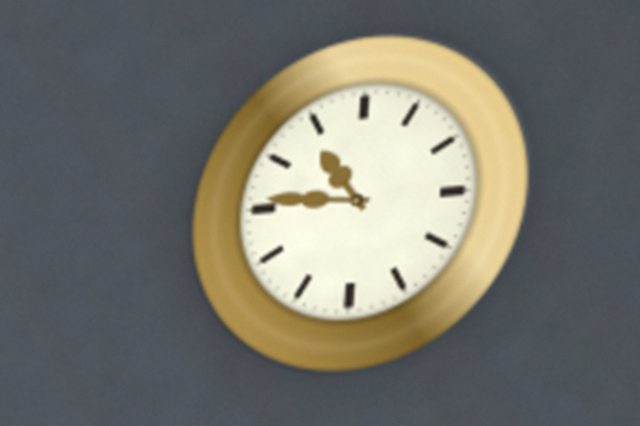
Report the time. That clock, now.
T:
10:46
